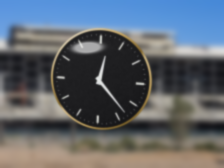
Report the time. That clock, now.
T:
12:23
